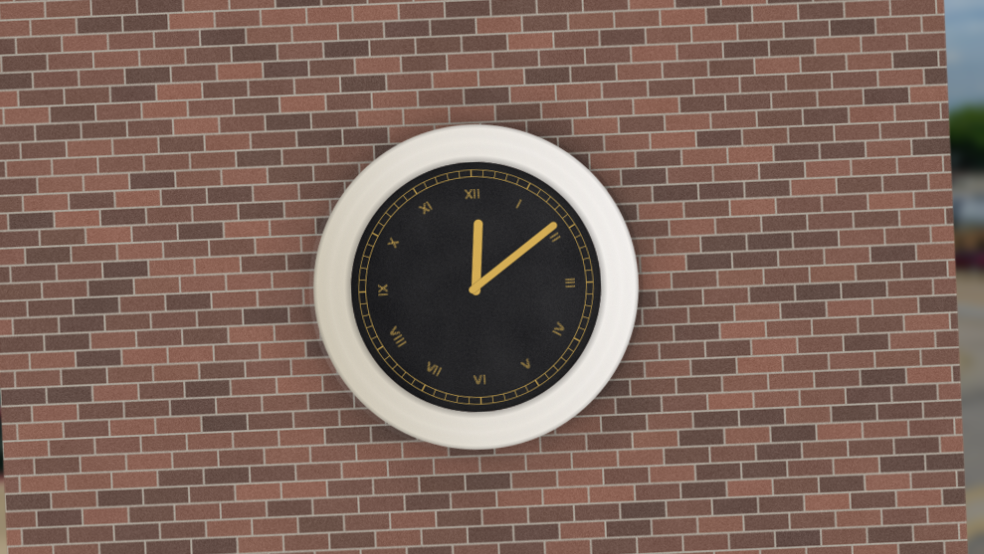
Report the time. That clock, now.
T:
12:09
